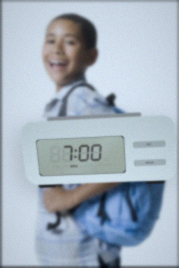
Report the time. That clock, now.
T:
7:00
